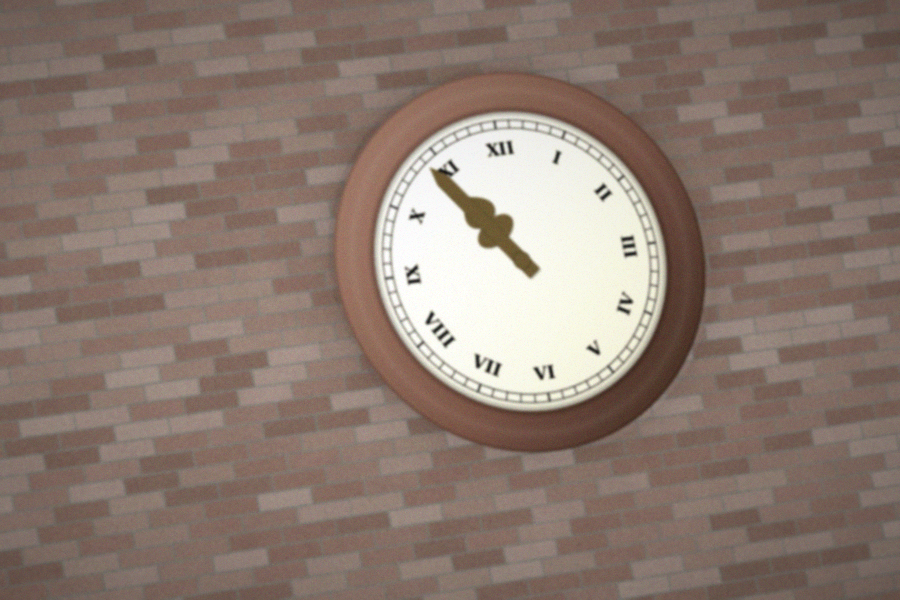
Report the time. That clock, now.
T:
10:54
